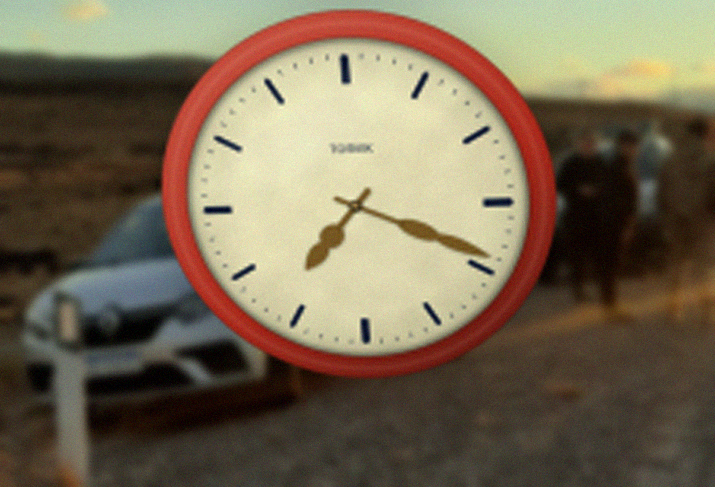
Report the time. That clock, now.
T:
7:19
